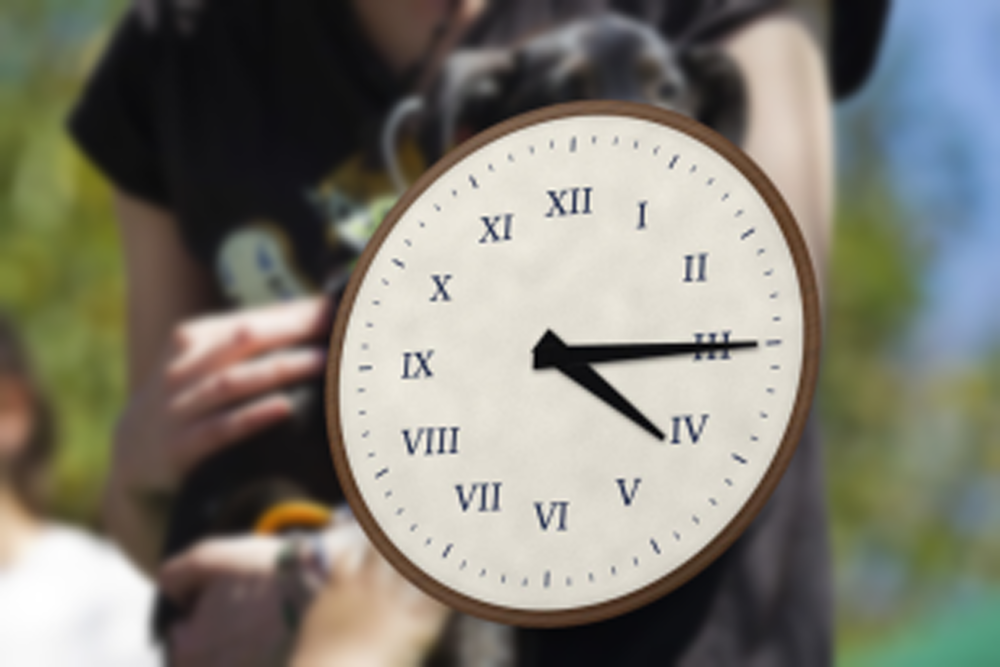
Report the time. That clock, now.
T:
4:15
